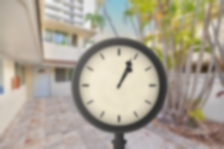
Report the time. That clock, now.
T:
1:04
